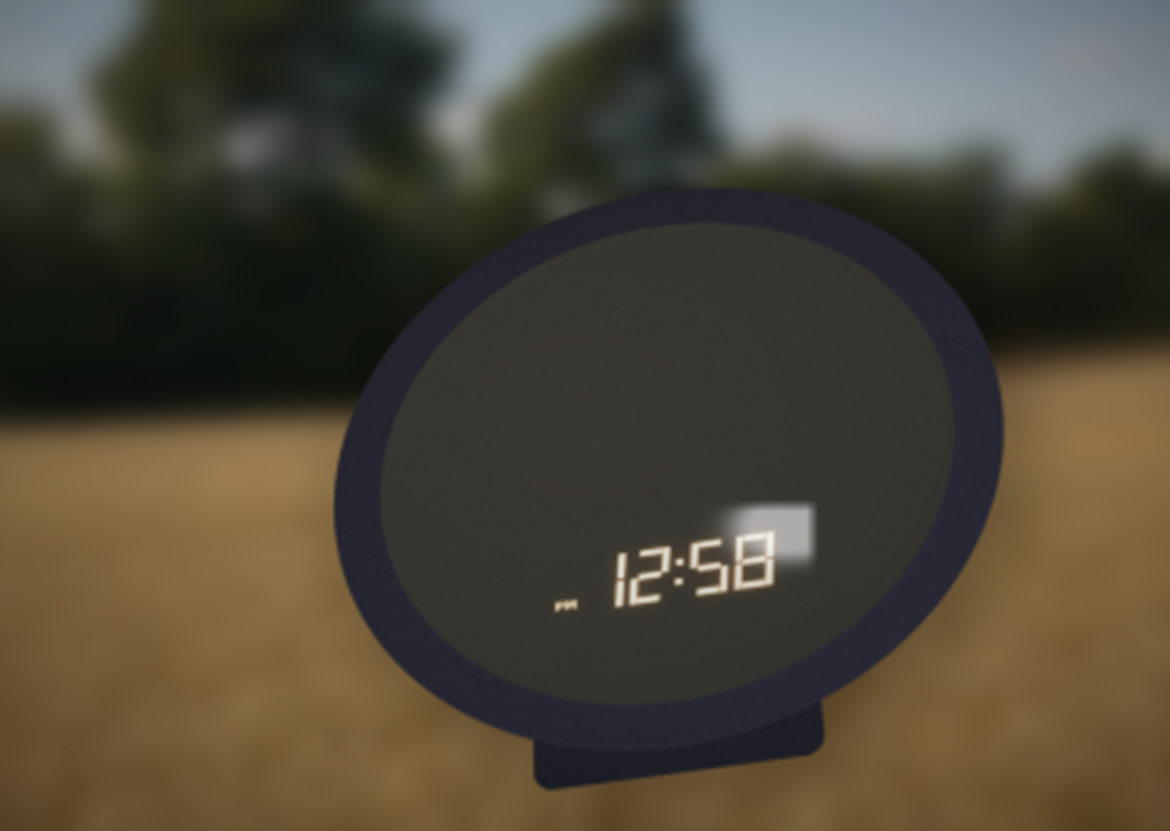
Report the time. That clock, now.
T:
12:58
